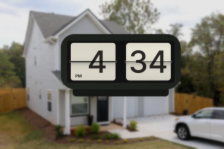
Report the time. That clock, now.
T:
4:34
